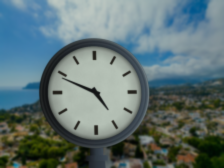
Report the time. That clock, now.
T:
4:49
